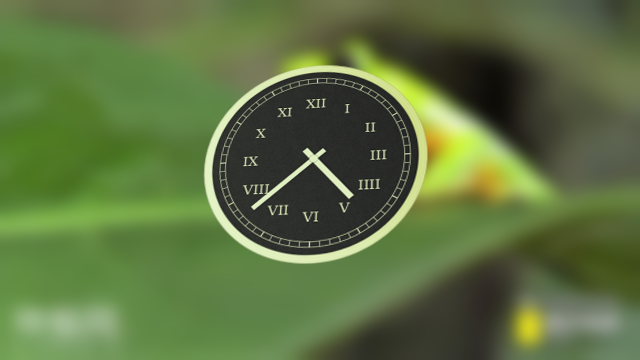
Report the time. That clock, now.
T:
4:38
